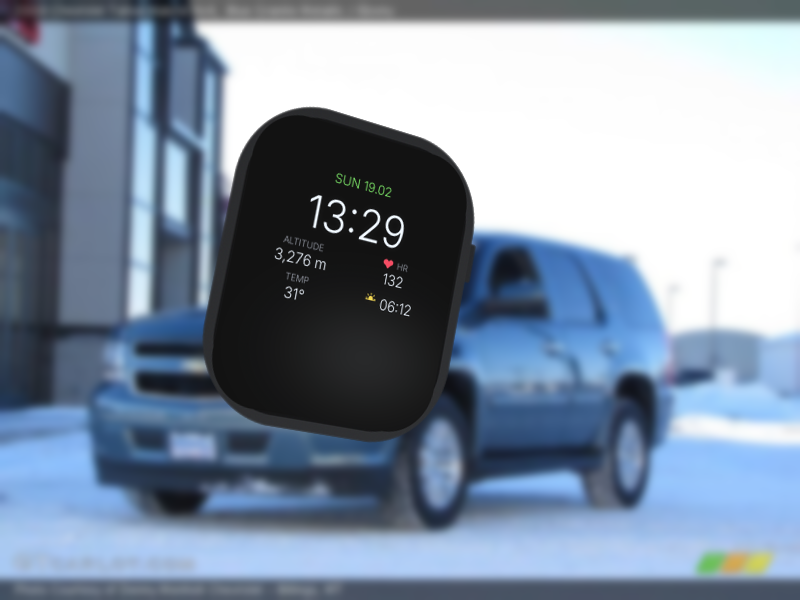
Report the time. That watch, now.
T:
13:29
